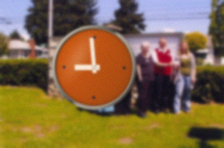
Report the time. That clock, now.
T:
8:59
